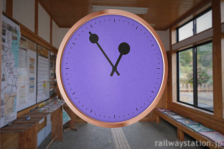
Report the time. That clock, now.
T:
12:54
